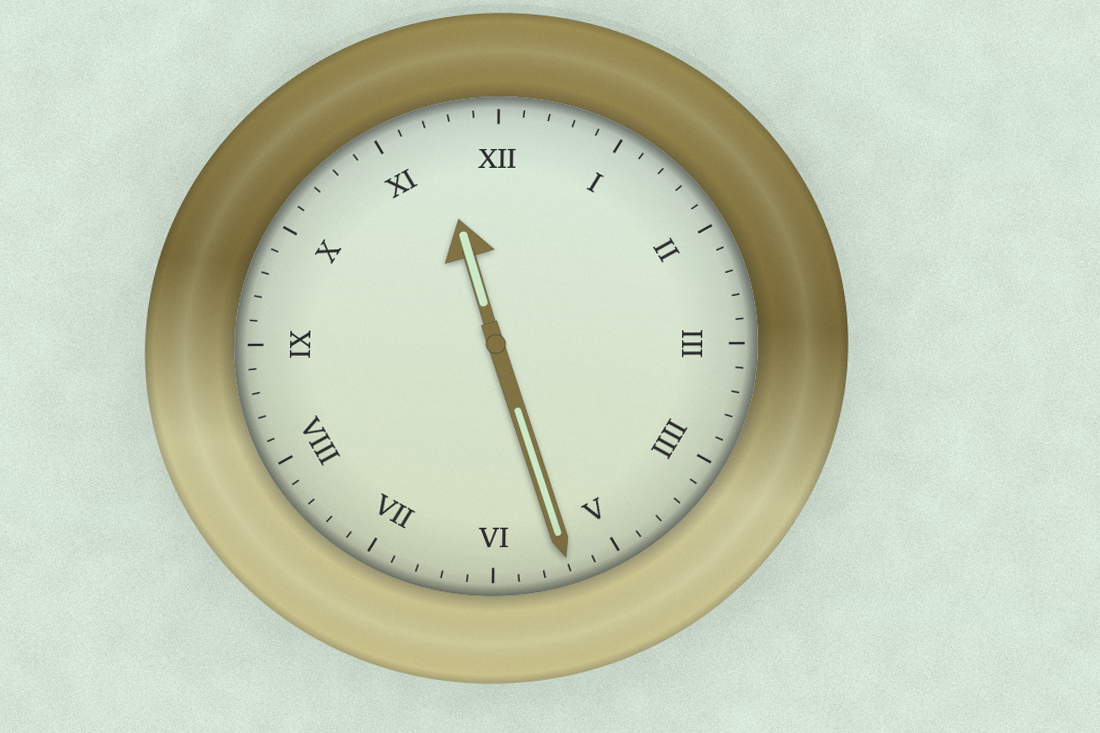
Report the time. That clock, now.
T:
11:27
